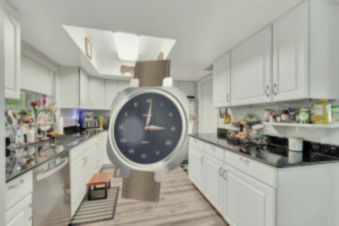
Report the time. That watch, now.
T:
3:01
